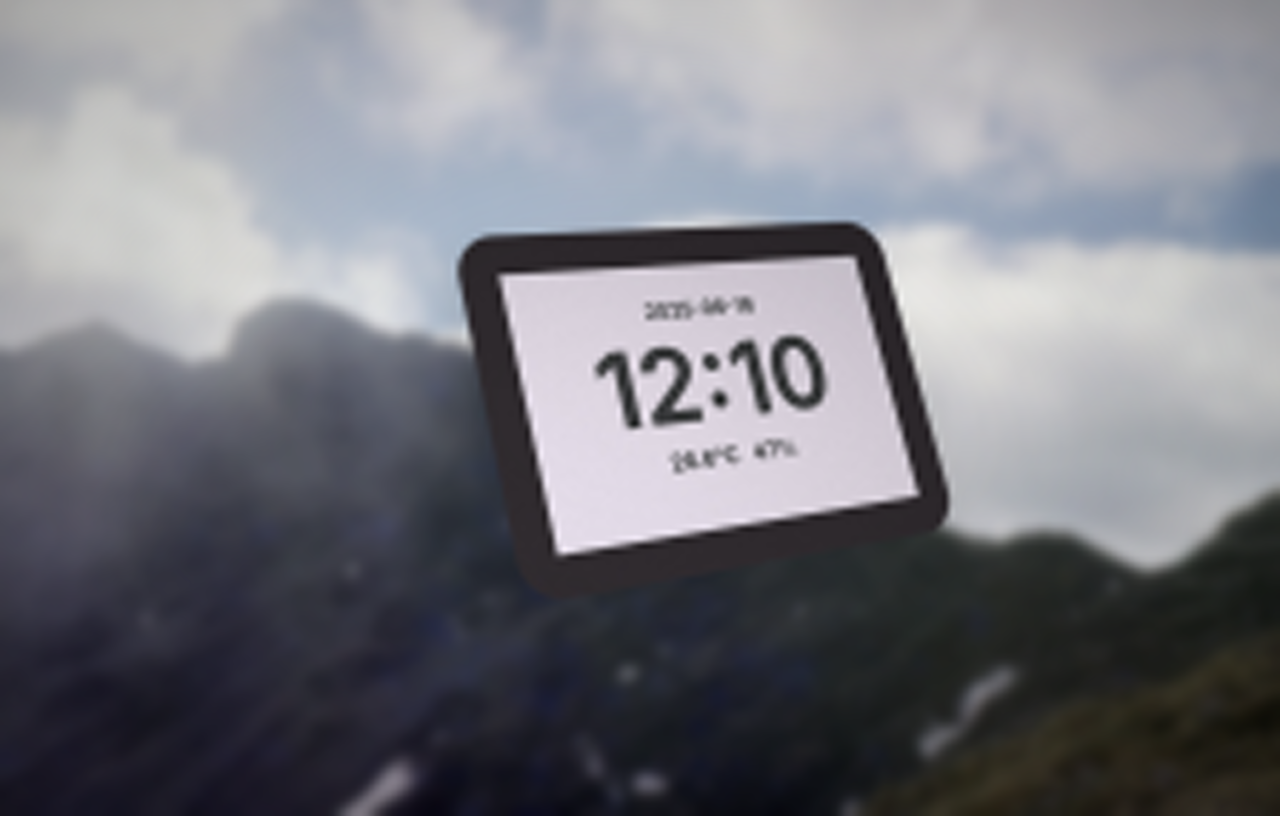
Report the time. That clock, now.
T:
12:10
